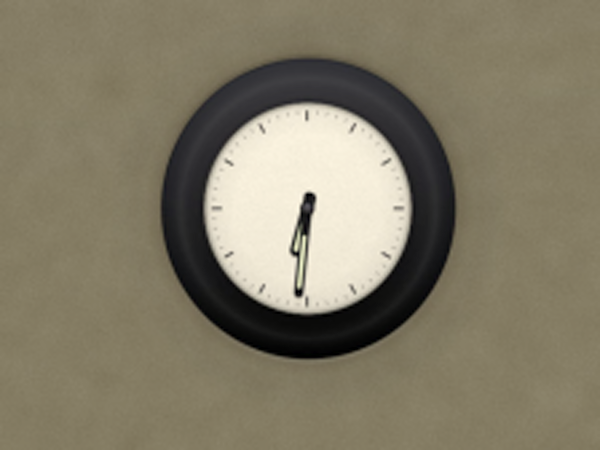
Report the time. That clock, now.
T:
6:31
